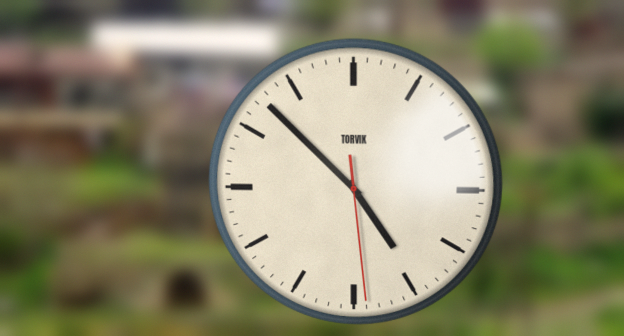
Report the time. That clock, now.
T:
4:52:29
